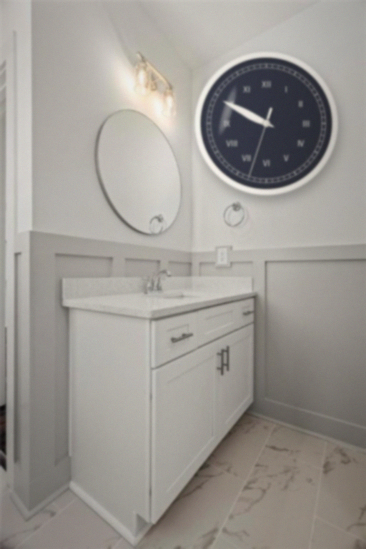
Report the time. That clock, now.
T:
9:49:33
